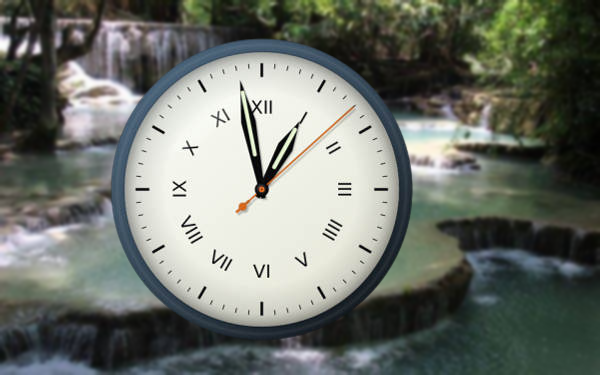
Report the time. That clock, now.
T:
12:58:08
